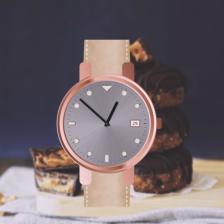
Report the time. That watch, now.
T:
12:52
